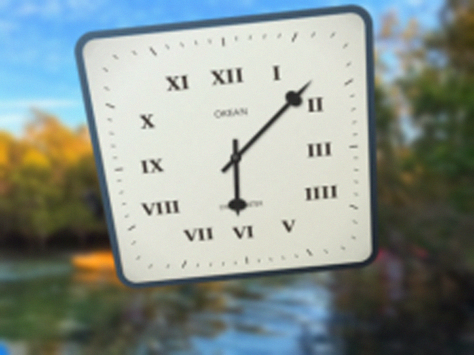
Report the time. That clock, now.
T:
6:08
